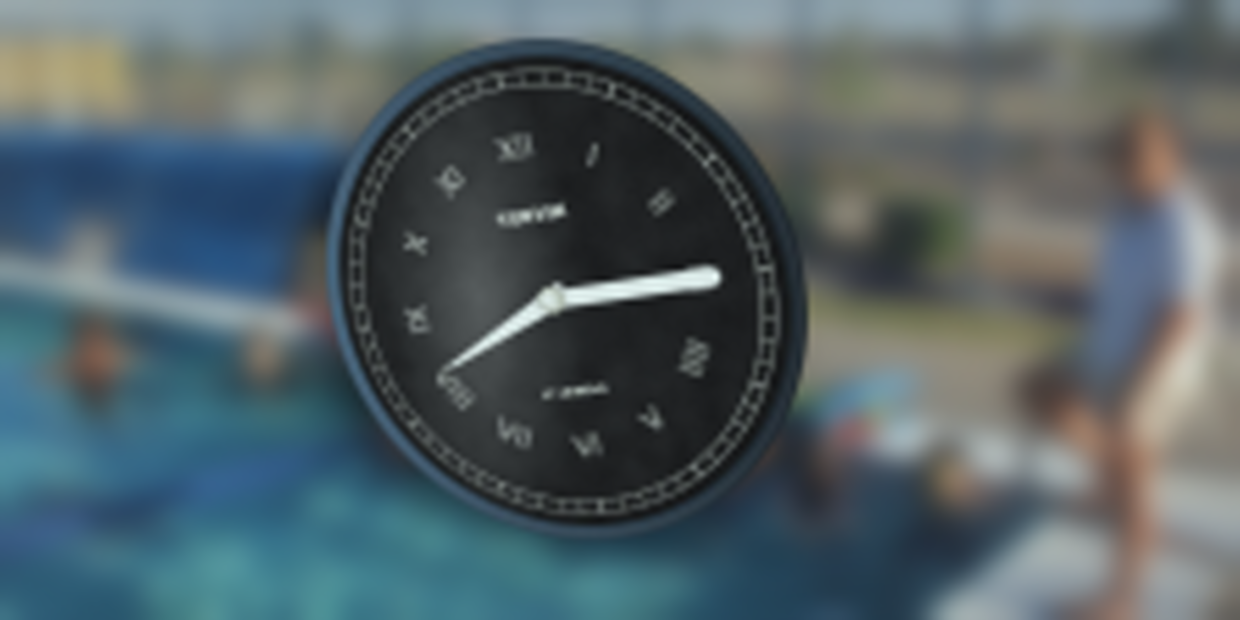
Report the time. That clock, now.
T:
8:15
